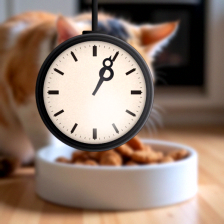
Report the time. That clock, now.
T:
1:04
